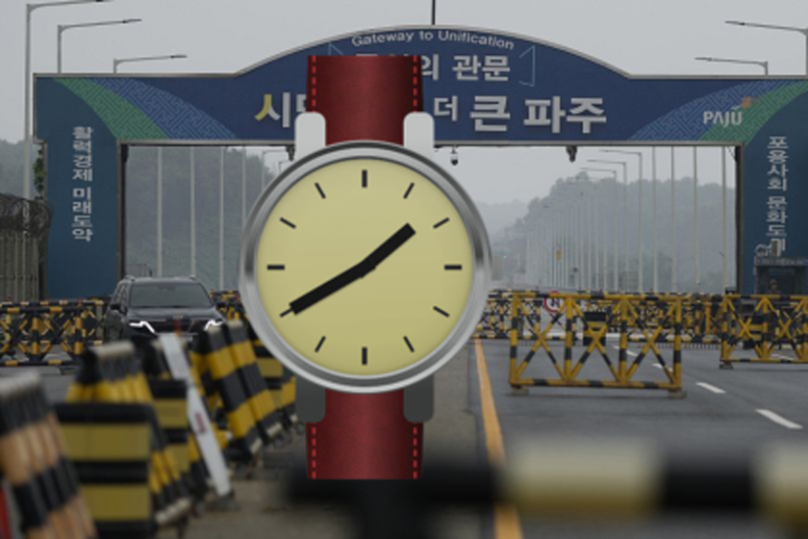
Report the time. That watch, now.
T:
1:40
